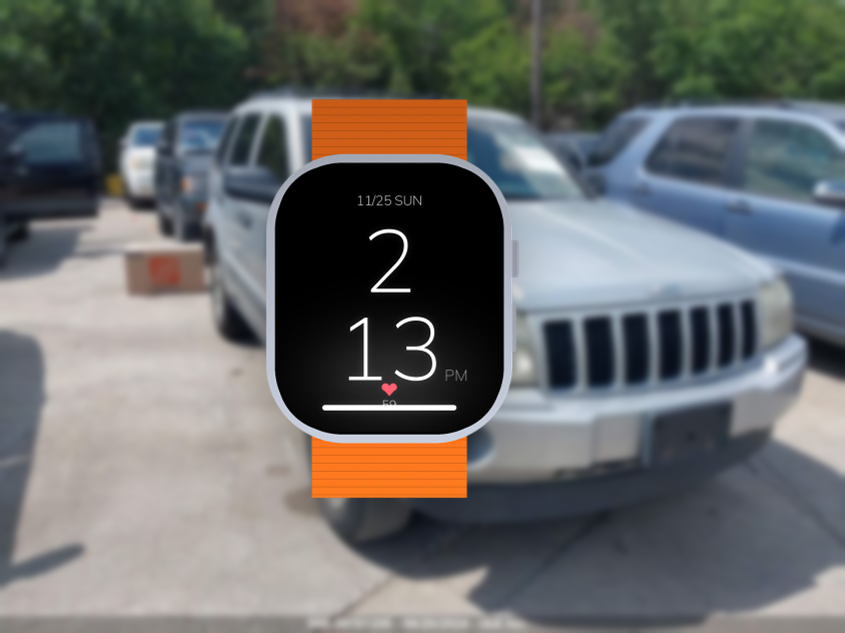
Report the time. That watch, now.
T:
2:13
